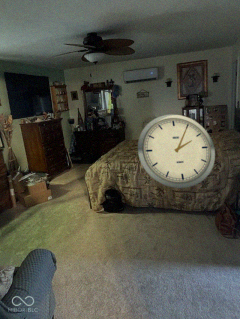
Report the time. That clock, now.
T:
2:05
